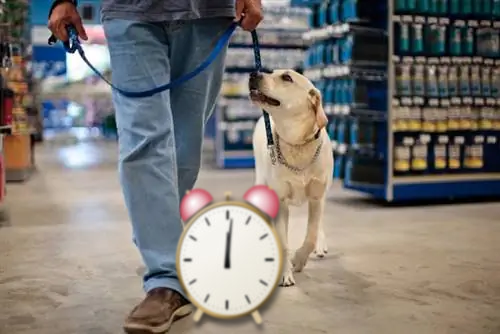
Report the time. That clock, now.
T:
12:01
